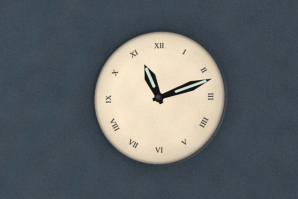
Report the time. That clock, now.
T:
11:12
